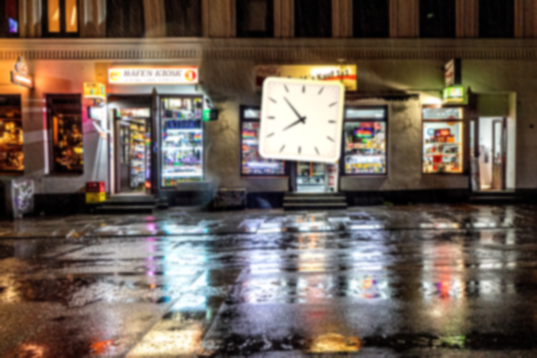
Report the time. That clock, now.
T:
7:53
